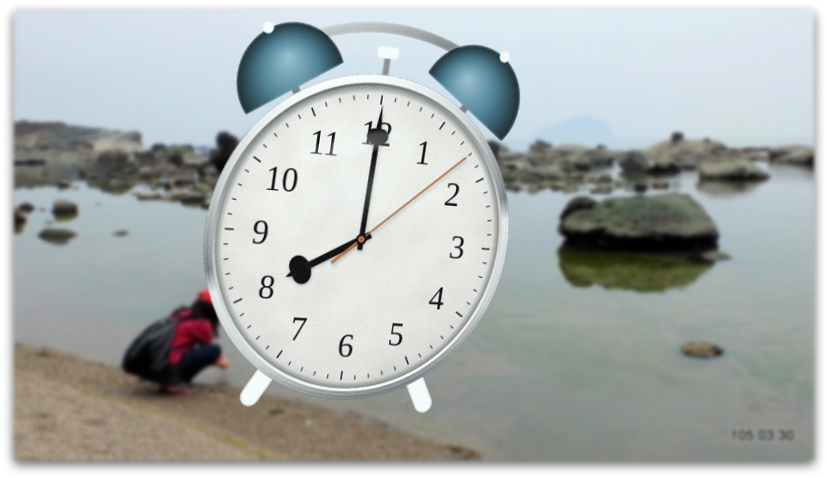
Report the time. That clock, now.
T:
8:00:08
